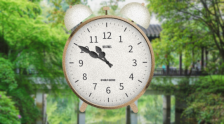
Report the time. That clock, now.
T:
10:50
